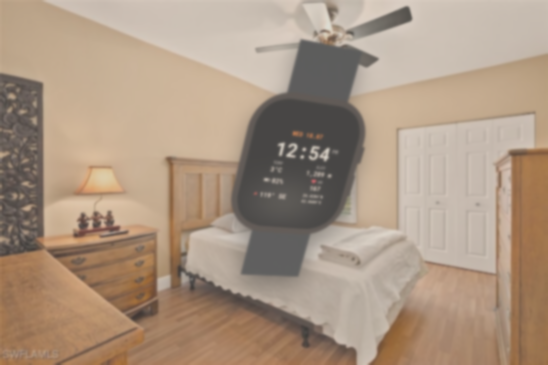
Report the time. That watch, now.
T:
12:54
